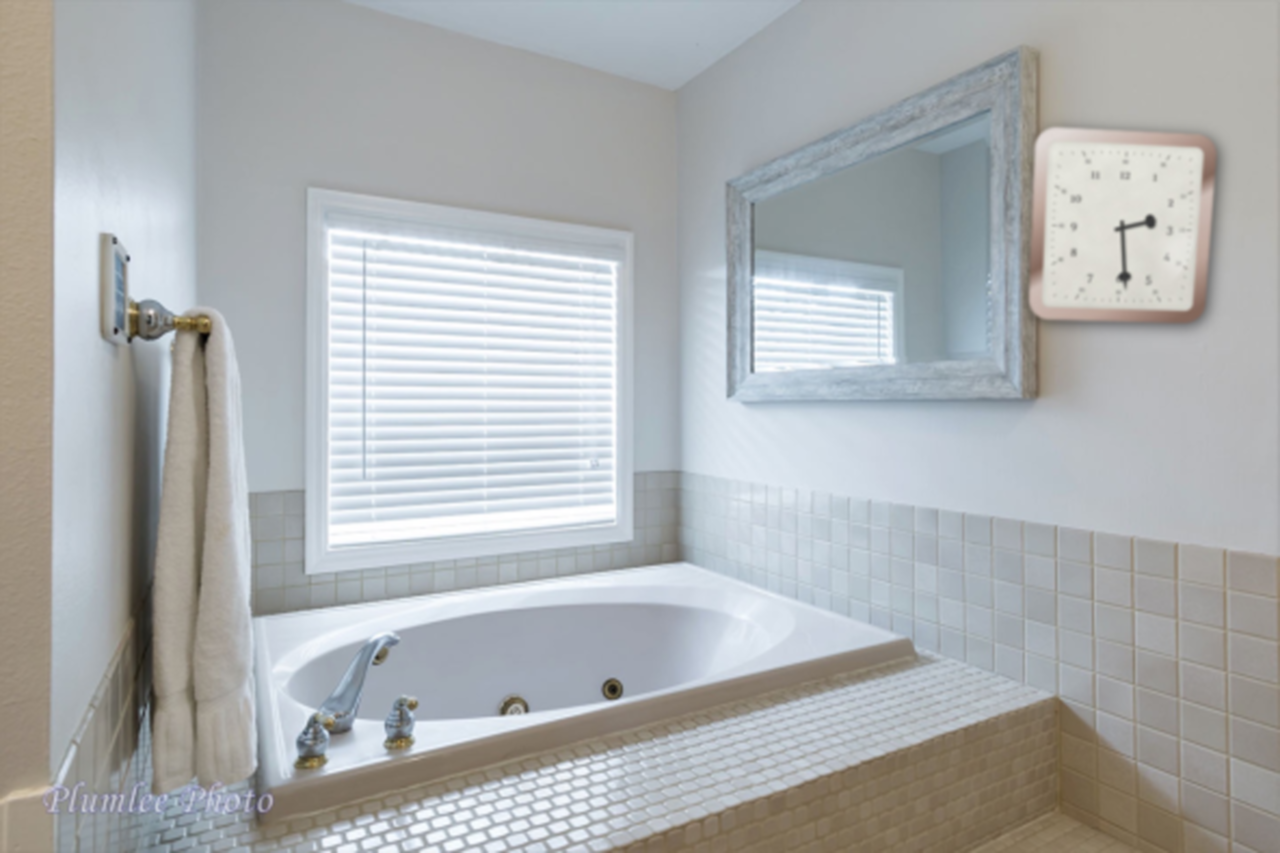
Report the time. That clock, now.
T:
2:29
